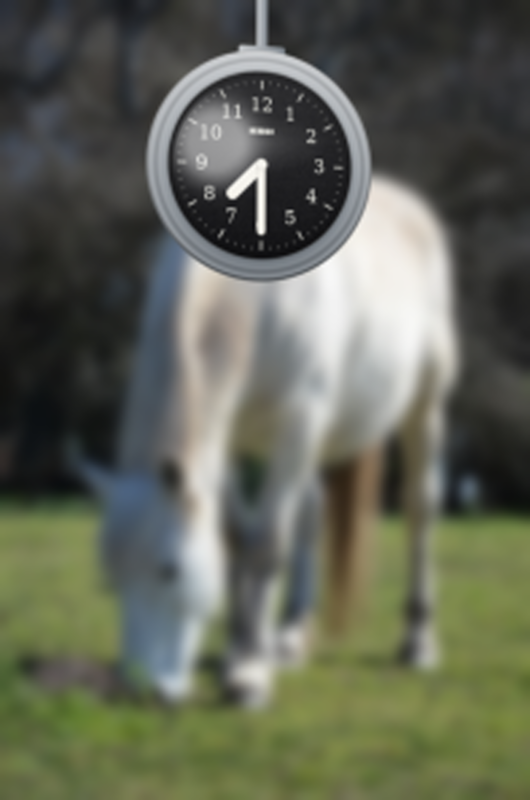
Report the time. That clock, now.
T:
7:30
